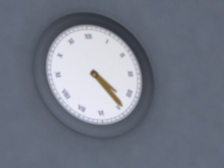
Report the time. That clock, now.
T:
4:24
